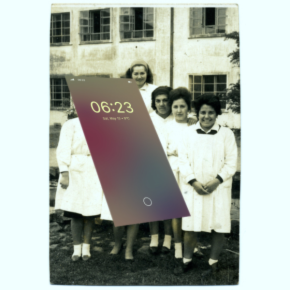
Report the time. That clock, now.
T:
6:23
